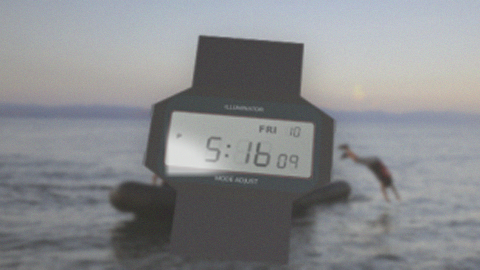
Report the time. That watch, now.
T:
5:16:09
